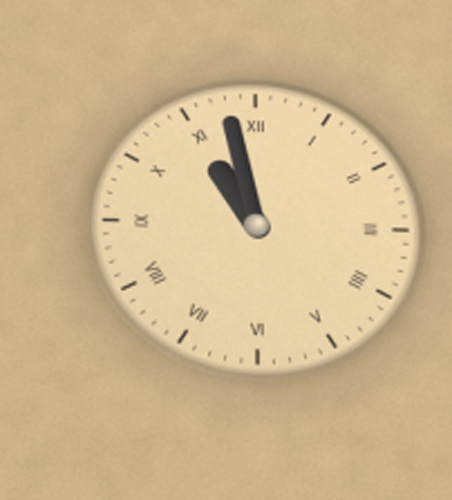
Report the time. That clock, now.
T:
10:58
